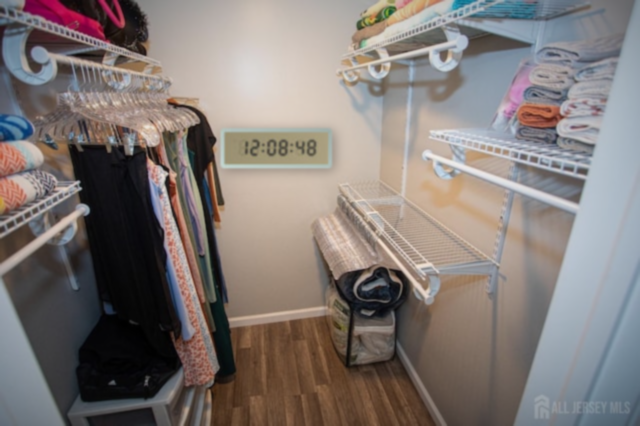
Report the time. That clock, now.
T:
12:08:48
